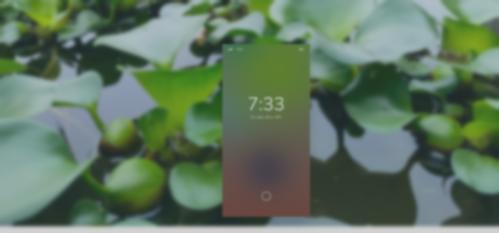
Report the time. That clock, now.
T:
7:33
